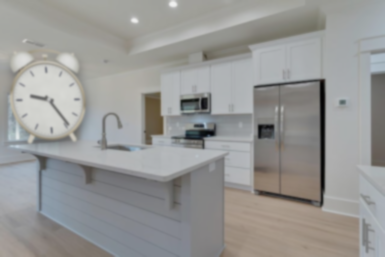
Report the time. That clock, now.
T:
9:24
